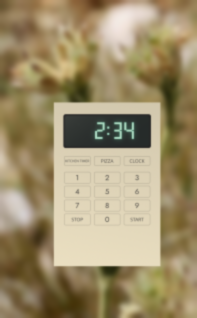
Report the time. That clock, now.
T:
2:34
